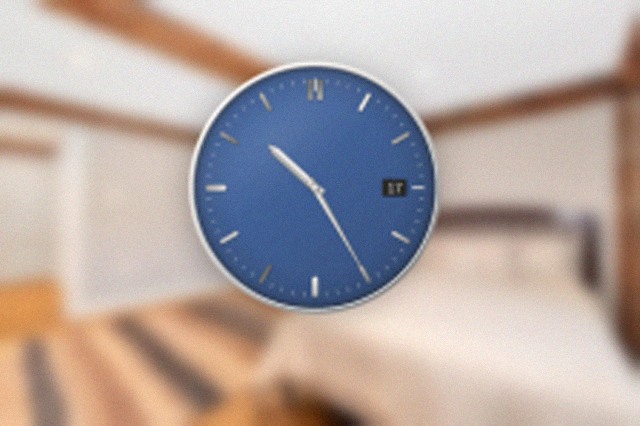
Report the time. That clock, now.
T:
10:25
